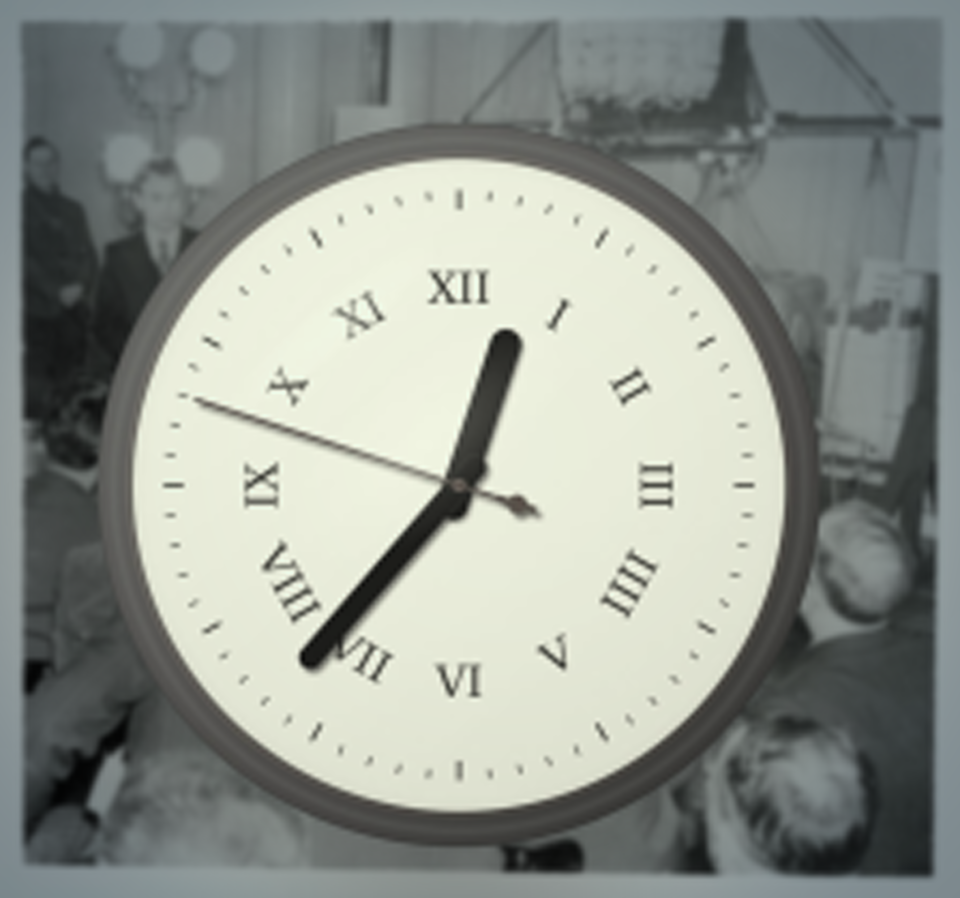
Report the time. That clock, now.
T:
12:36:48
